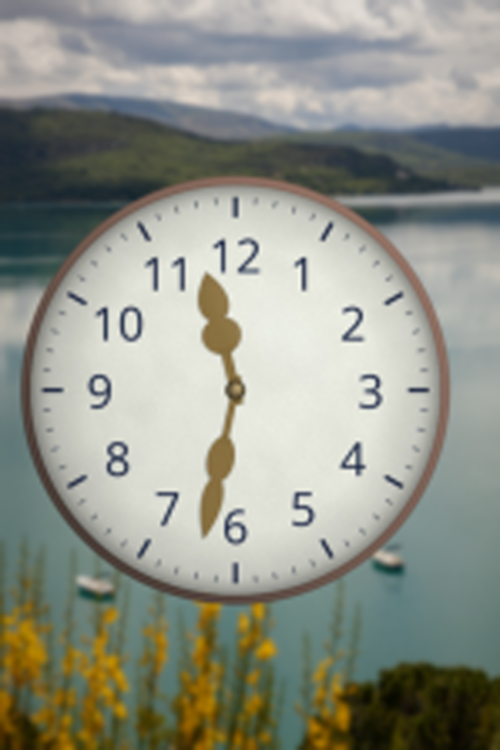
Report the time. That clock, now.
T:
11:32
